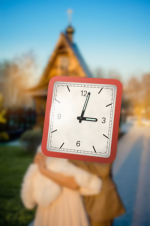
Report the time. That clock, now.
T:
3:02
